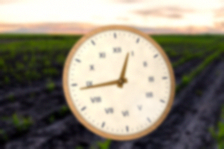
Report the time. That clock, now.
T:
12:44
